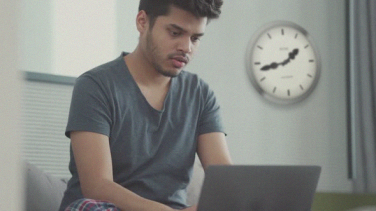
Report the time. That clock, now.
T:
1:43
